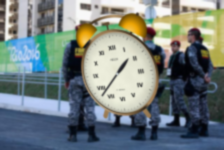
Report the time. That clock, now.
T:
1:38
